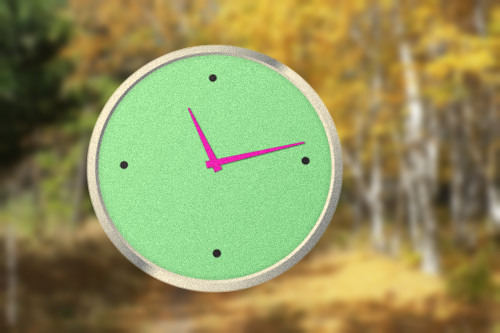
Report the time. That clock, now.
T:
11:13
